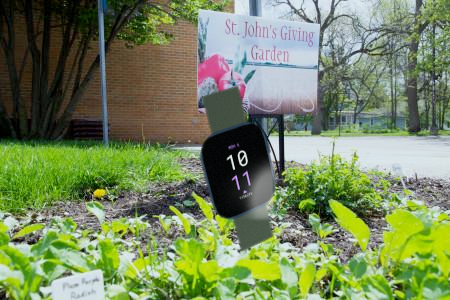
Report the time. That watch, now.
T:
10:11
